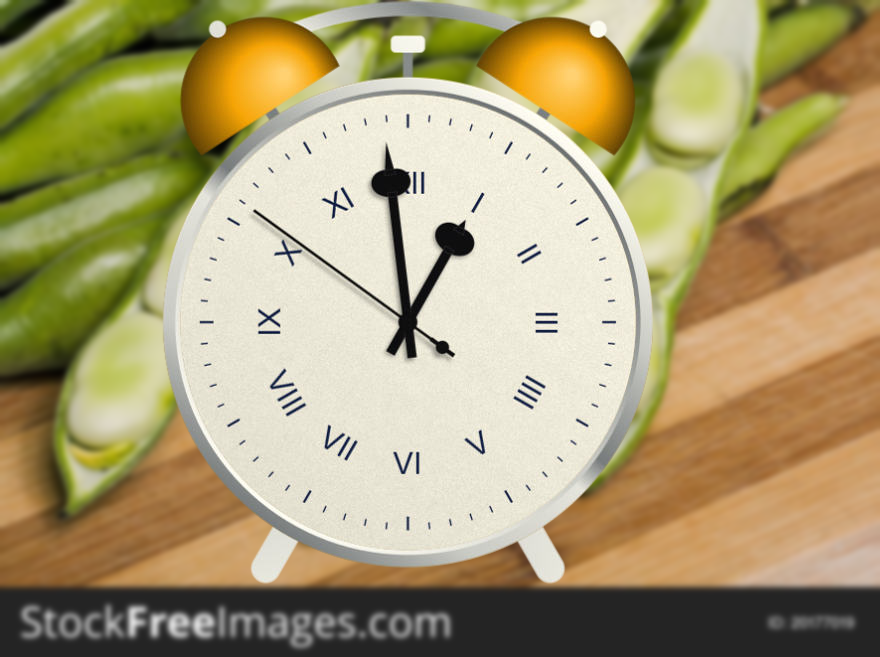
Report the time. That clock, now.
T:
12:58:51
